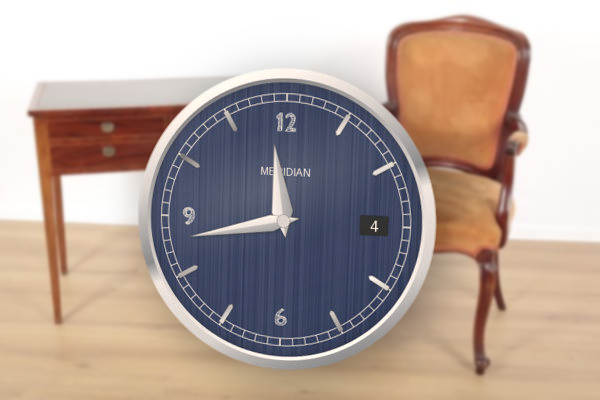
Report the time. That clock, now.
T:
11:43
